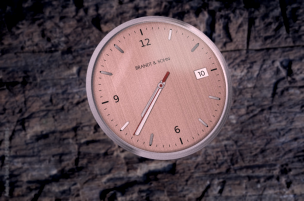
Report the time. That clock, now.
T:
7:37:38
